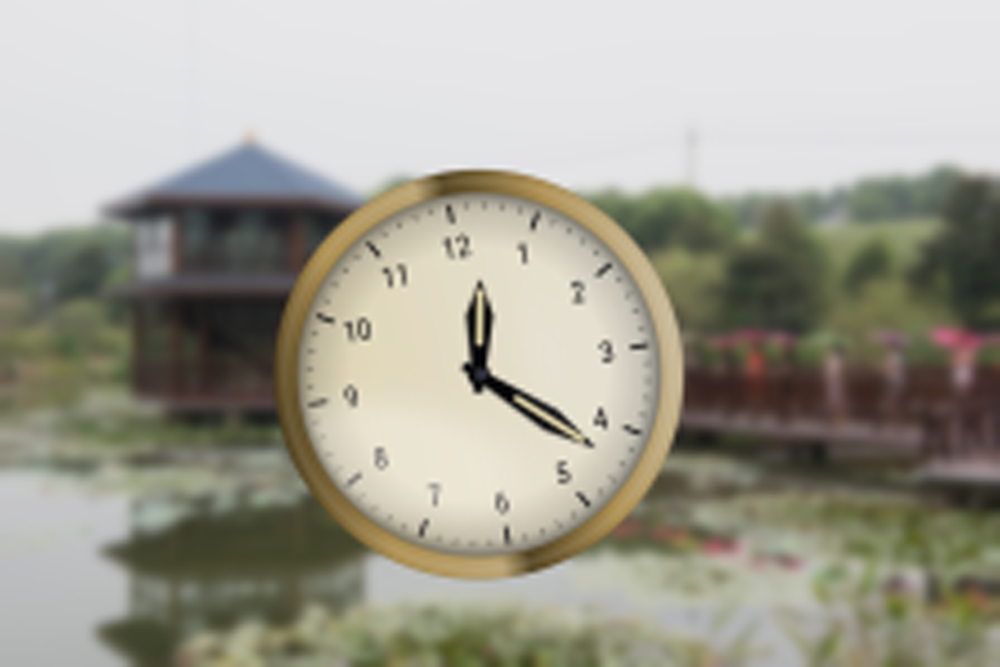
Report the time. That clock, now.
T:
12:22
